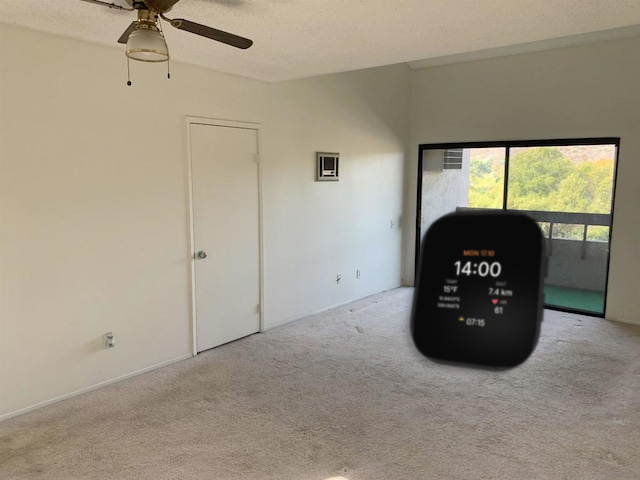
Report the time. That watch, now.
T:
14:00
